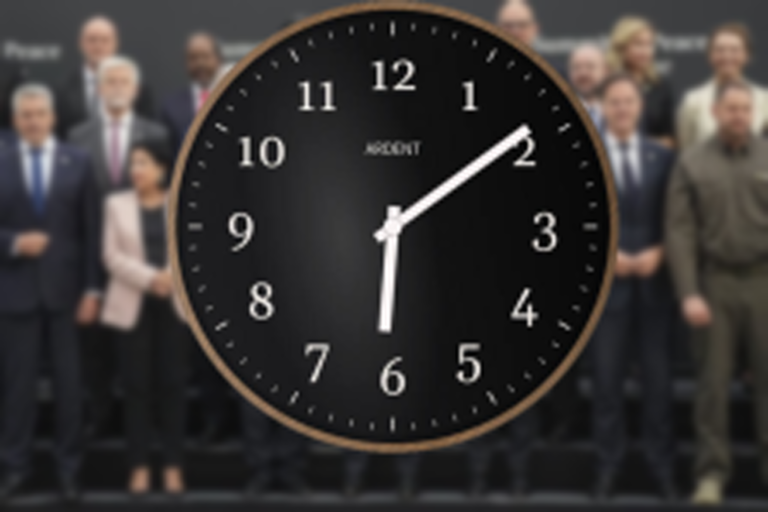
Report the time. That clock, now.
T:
6:09
